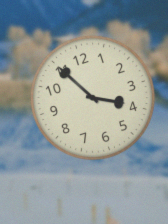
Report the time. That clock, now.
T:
3:55
